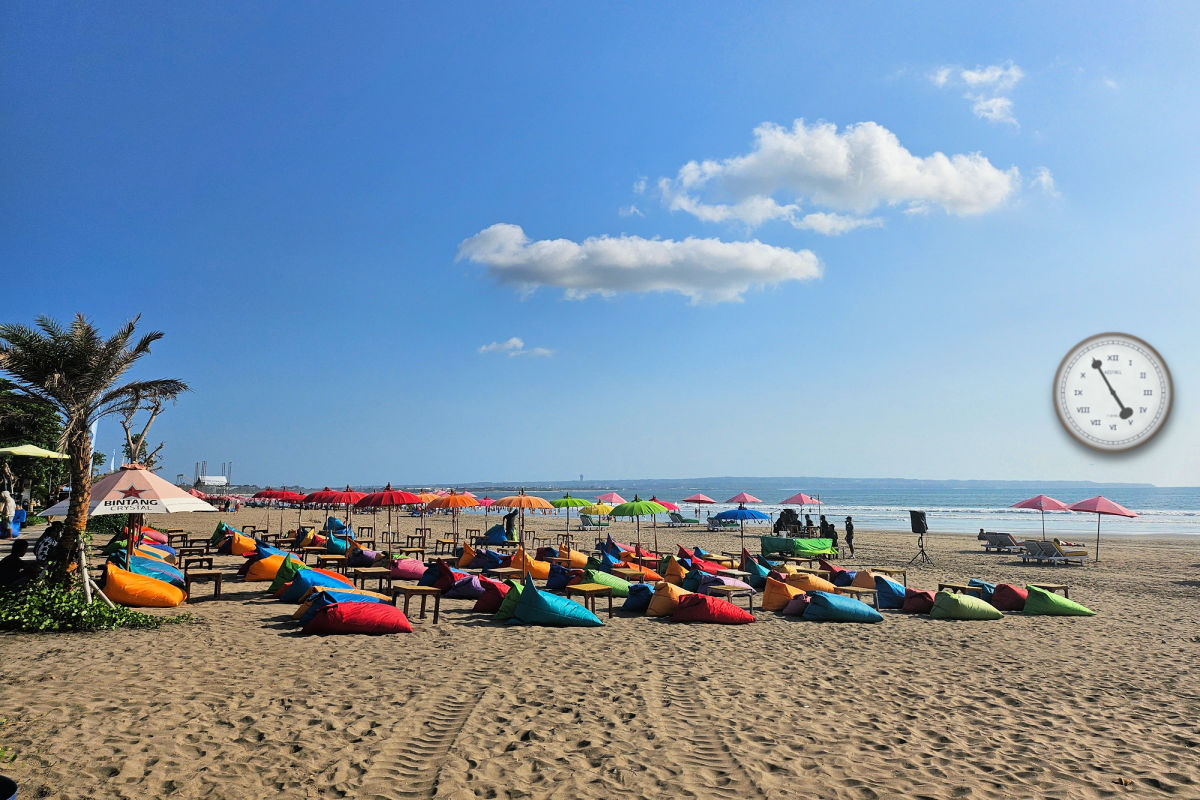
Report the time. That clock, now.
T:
4:55
